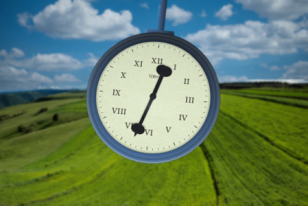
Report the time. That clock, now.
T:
12:33
